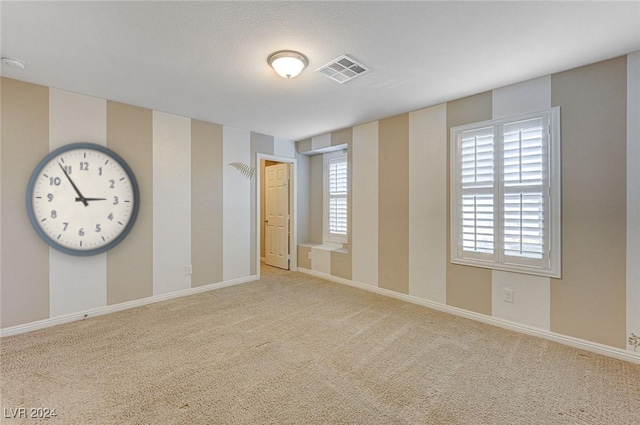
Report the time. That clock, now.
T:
2:54
